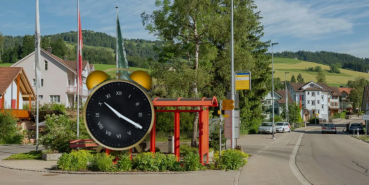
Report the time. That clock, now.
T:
10:20
